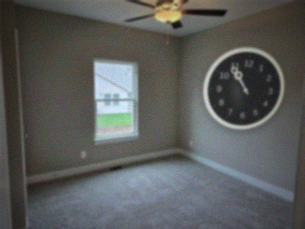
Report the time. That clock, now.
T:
10:54
